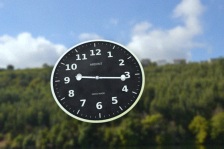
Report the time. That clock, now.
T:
9:16
